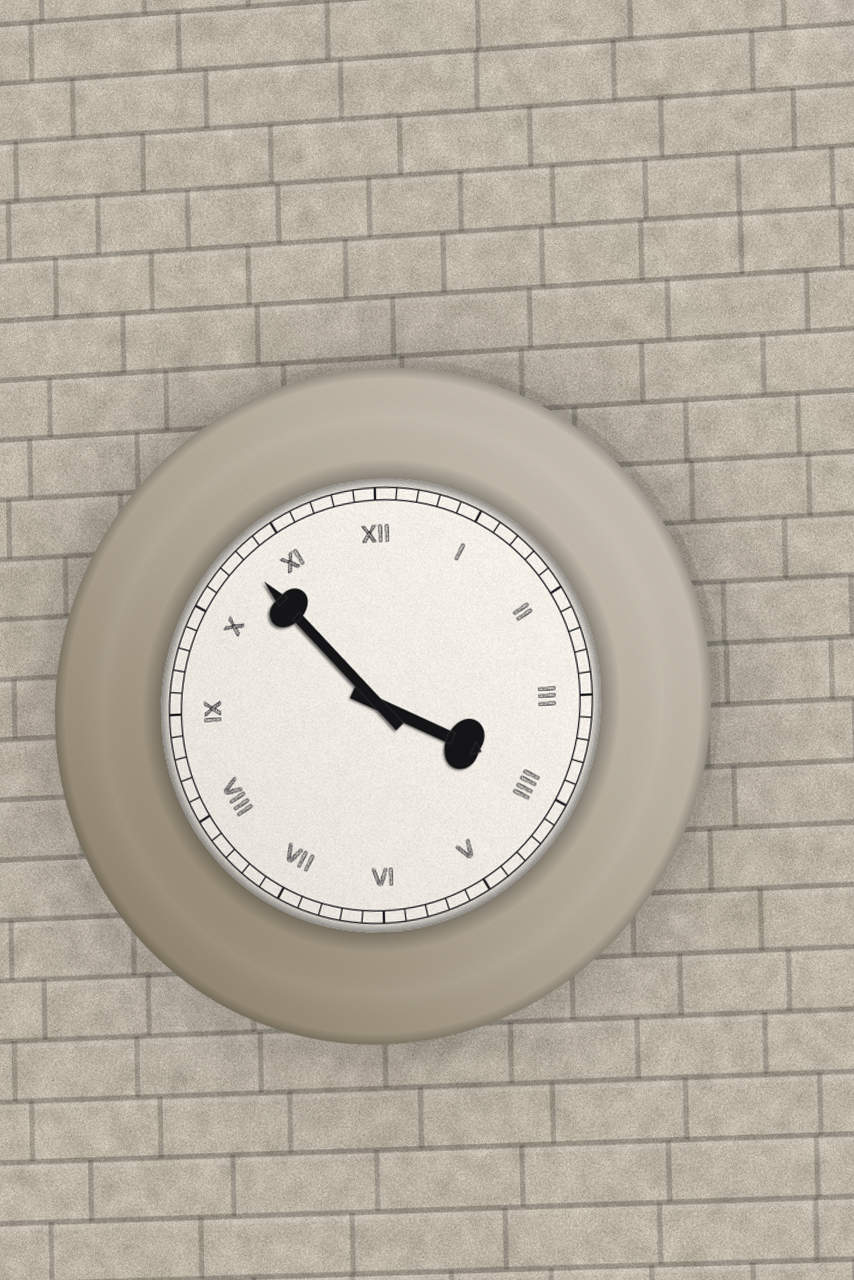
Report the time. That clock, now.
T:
3:53
